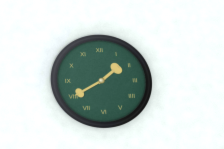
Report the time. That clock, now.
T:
1:40
